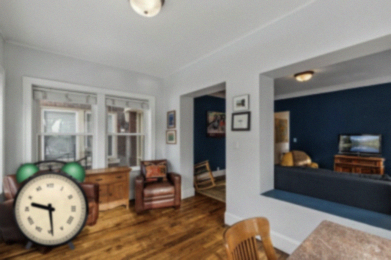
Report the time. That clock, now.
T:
9:29
